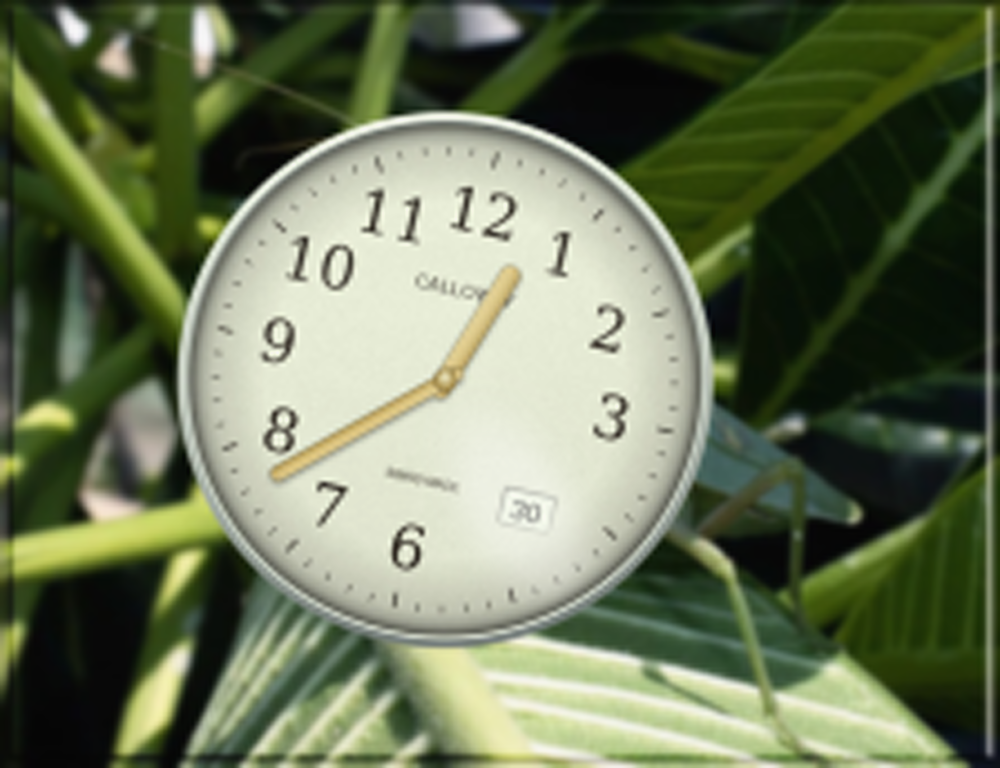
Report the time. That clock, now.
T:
12:38
